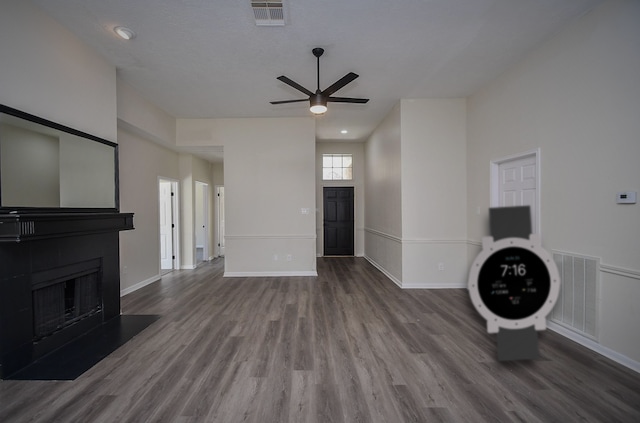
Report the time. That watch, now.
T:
7:16
